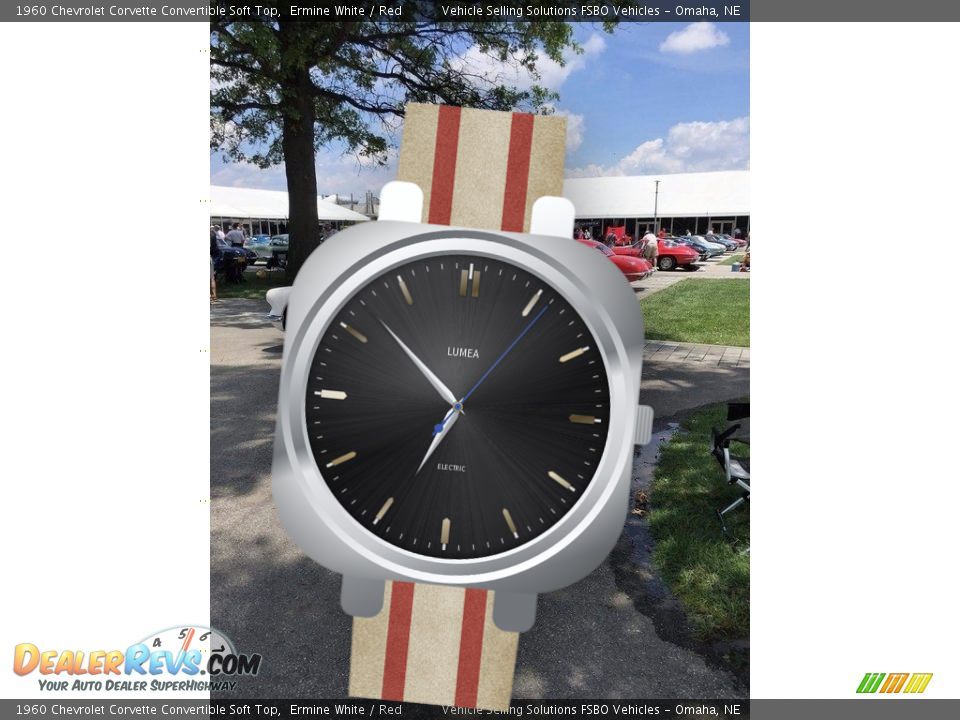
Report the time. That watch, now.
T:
6:52:06
